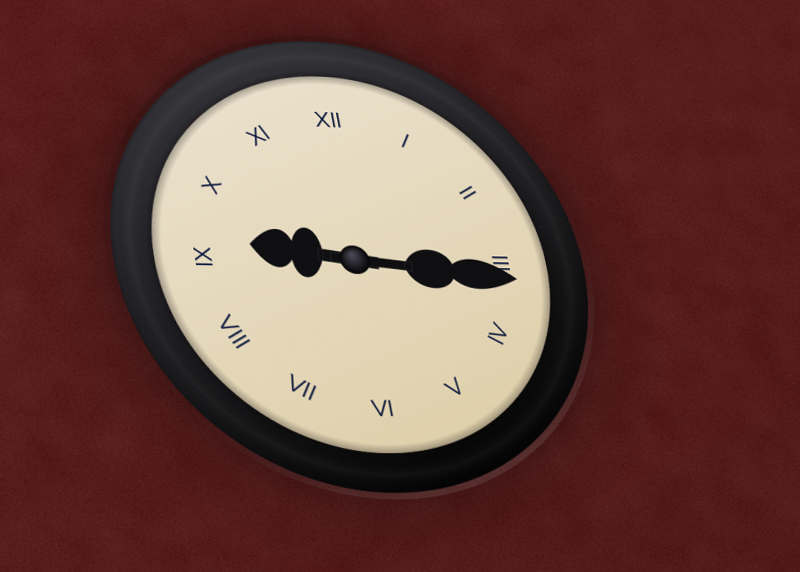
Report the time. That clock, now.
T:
9:16
